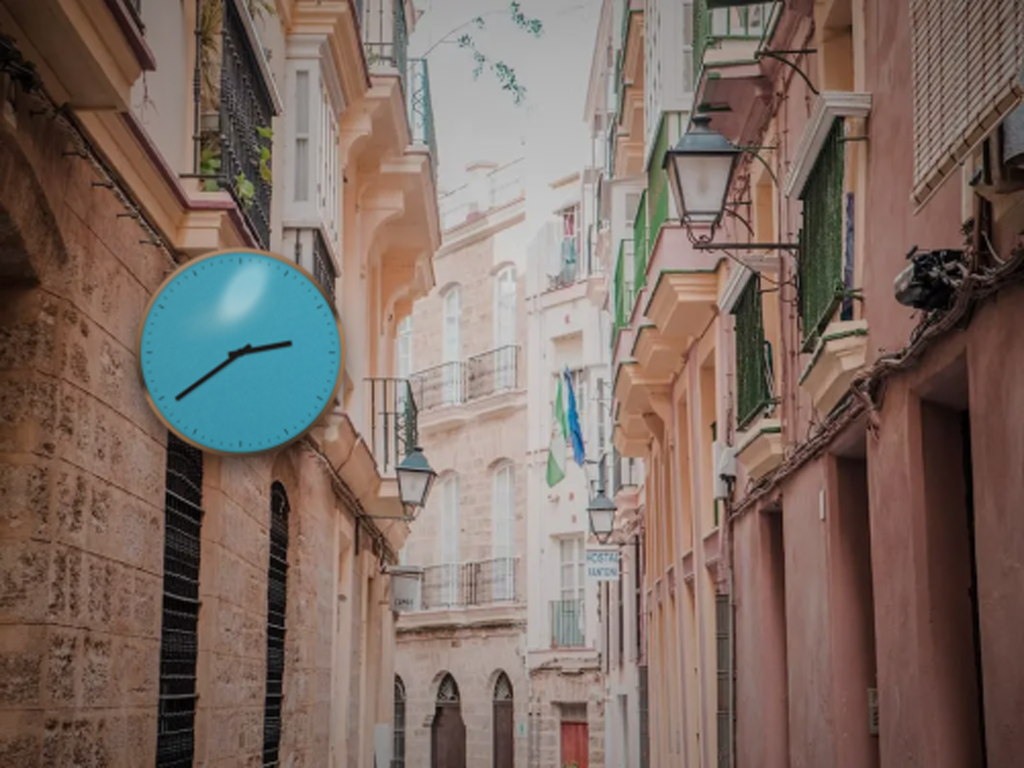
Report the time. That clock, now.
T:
2:39
